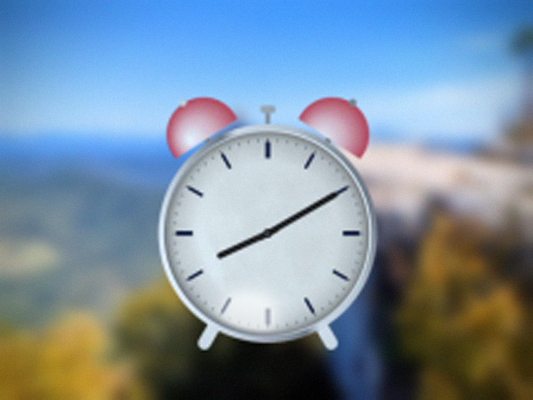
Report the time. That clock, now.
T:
8:10
